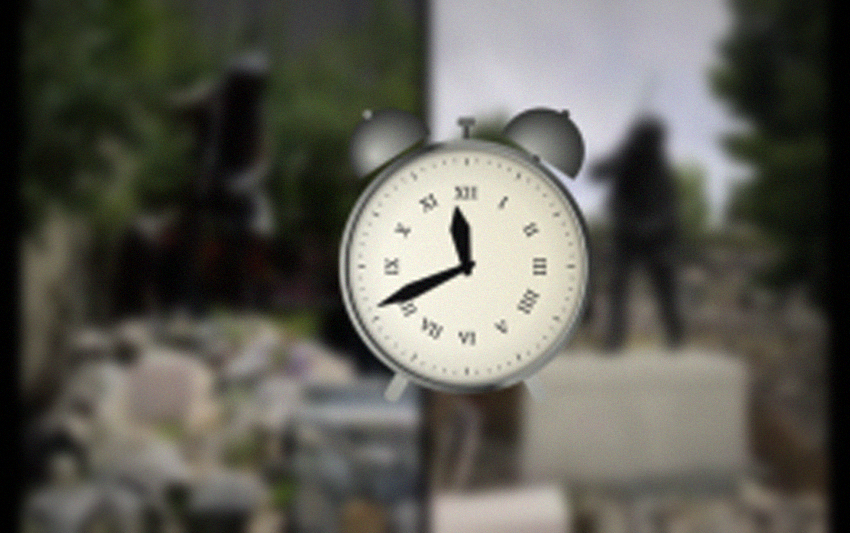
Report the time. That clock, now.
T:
11:41
